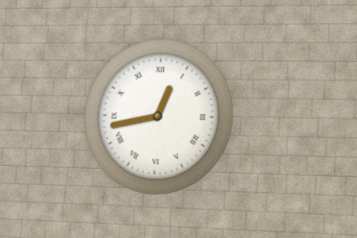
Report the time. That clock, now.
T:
12:43
